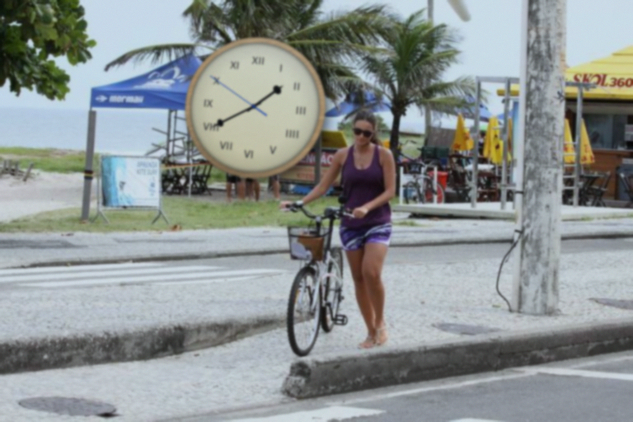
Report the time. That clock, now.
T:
1:39:50
